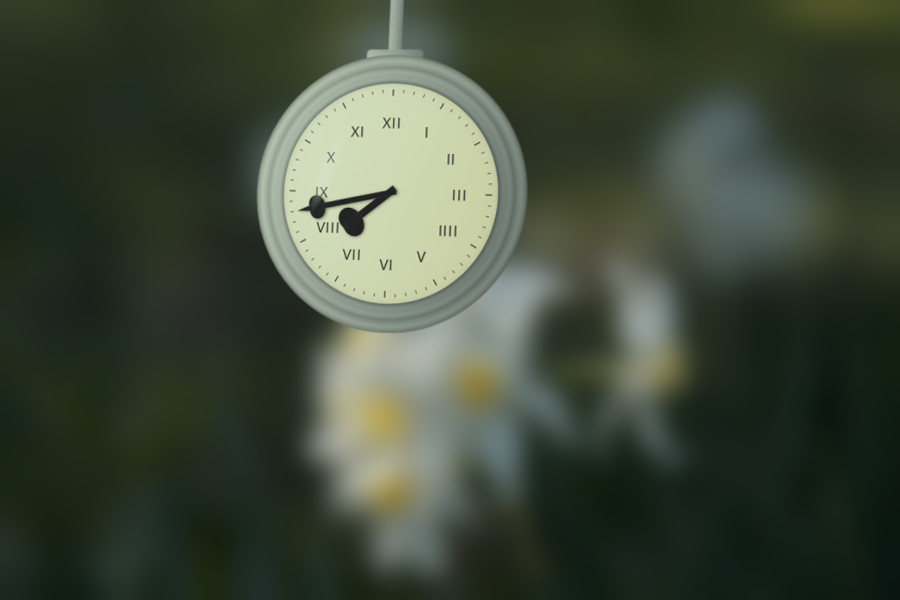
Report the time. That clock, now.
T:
7:43
